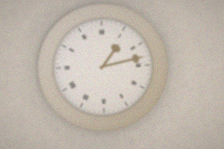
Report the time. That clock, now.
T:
1:13
